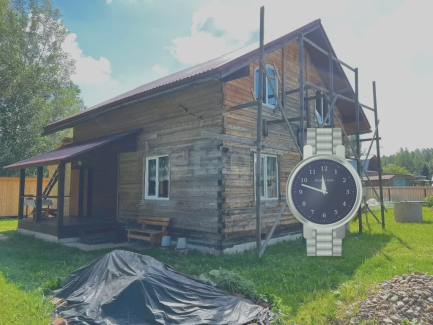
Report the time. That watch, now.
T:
11:48
